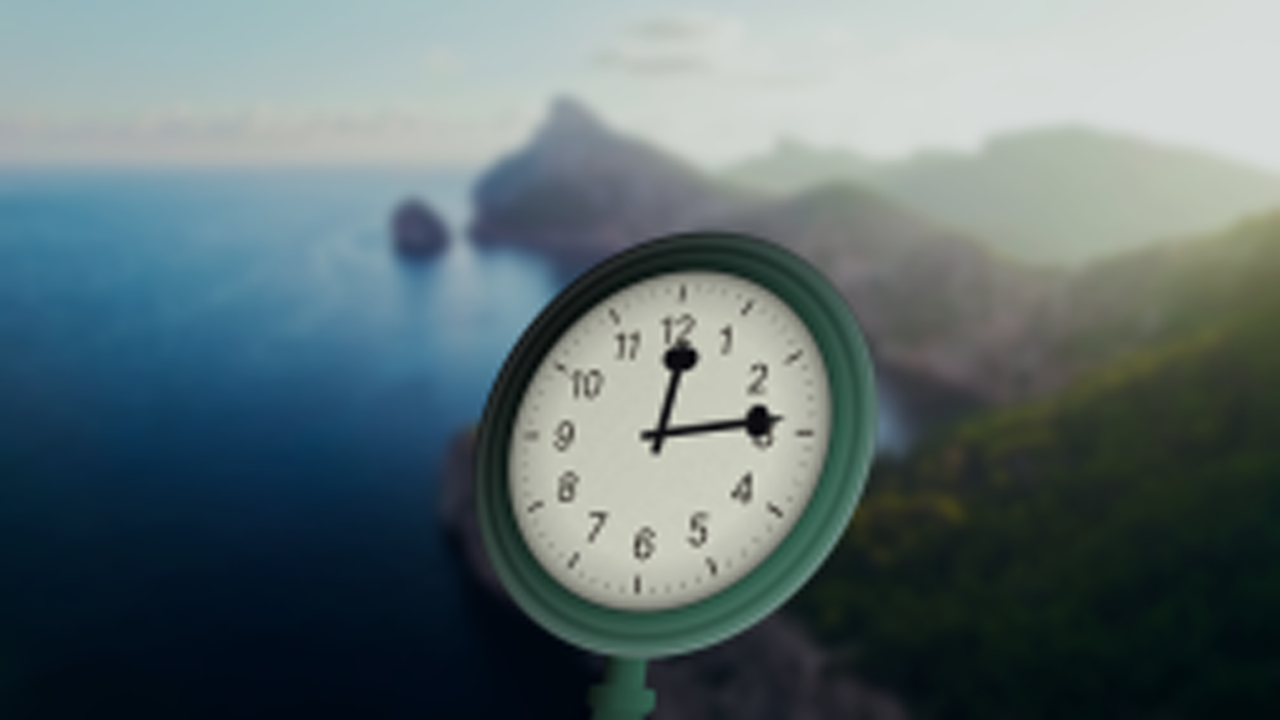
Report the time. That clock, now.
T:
12:14
